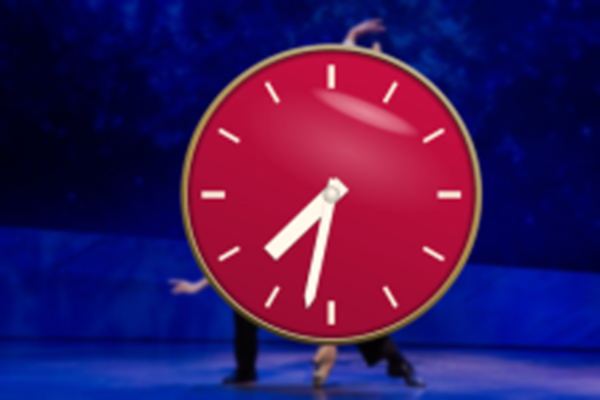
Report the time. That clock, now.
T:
7:32
